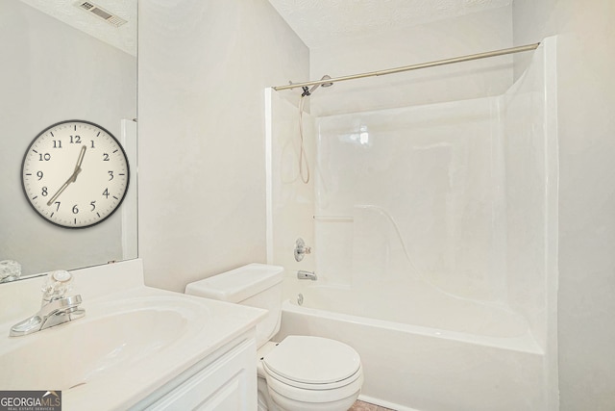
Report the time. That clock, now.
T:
12:37
